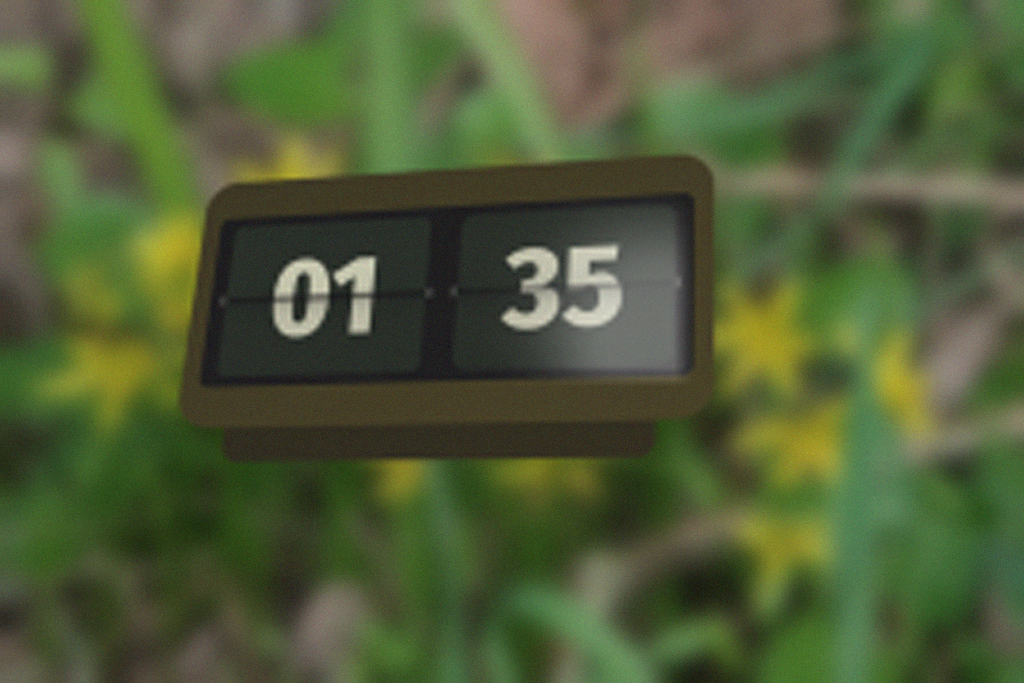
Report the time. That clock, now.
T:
1:35
